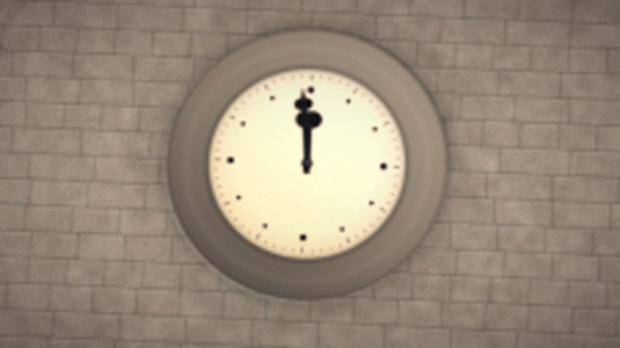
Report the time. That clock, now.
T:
11:59
